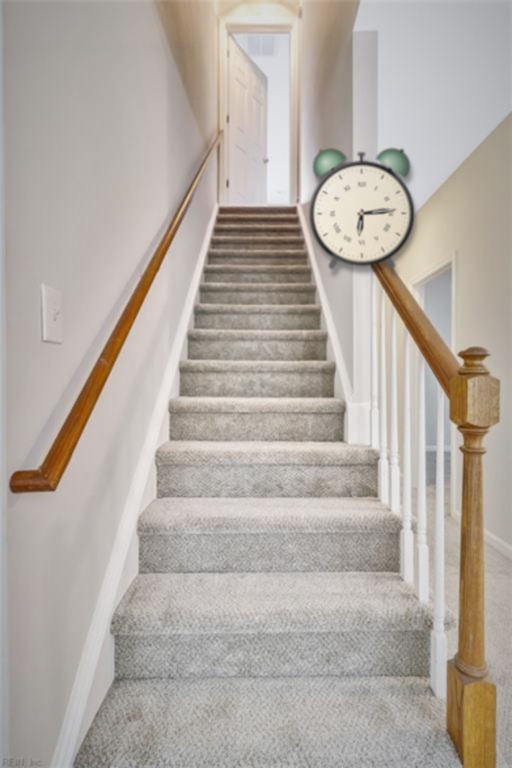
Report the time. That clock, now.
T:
6:14
